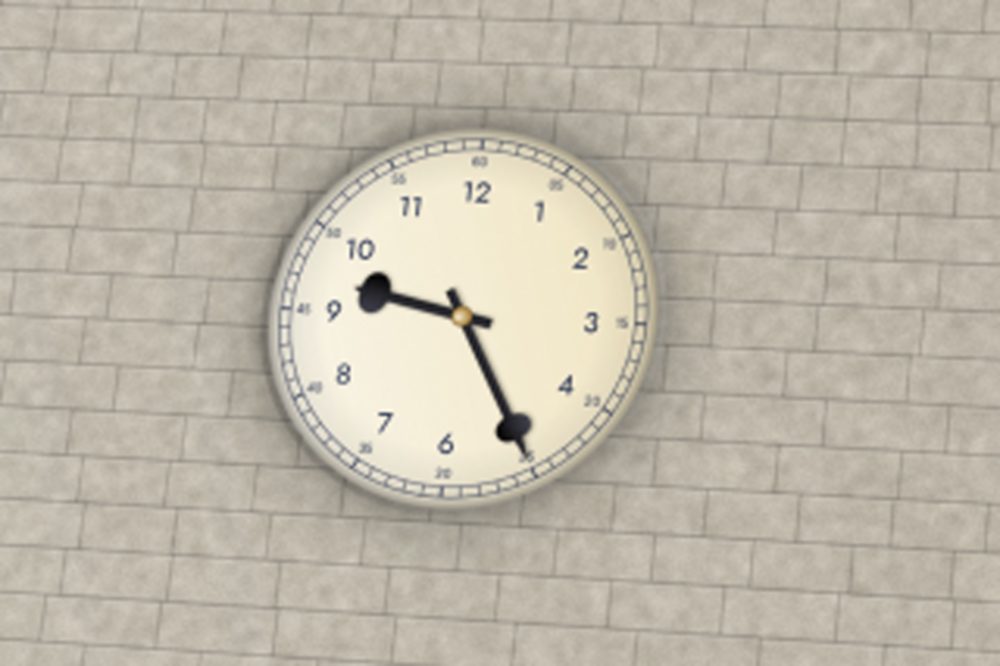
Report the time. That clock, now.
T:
9:25
